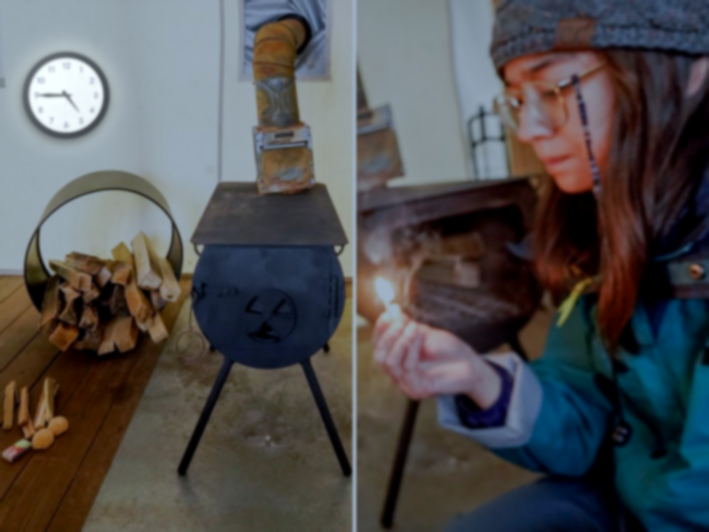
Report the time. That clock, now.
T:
4:45
